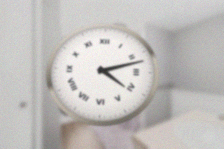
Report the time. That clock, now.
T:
4:12
